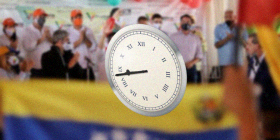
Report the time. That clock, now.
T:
8:43
